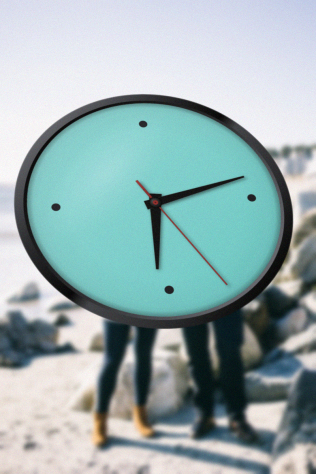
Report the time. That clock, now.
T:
6:12:25
